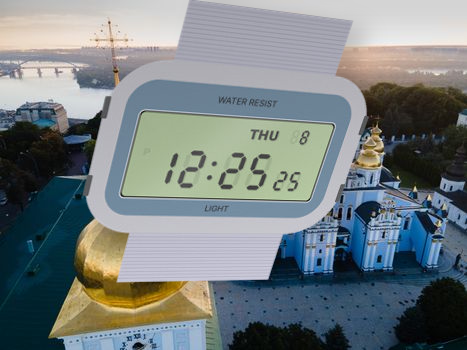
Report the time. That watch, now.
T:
12:25:25
